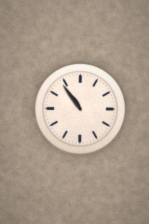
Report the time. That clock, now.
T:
10:54
